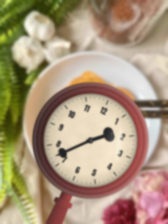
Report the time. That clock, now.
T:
1:37
